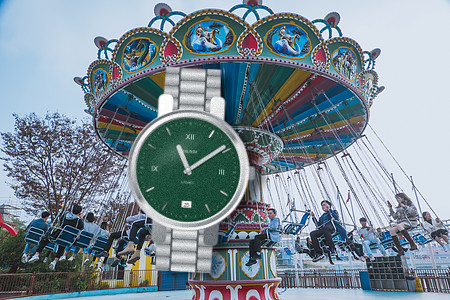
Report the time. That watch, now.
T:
11:09
